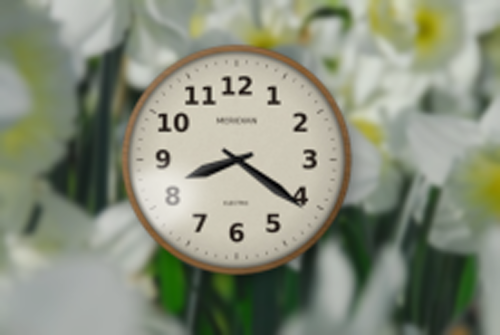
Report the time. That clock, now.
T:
8:21
